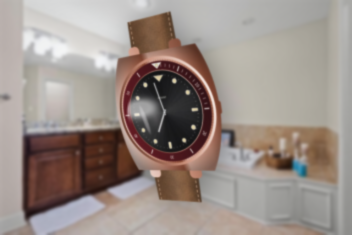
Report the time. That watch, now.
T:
6:58
